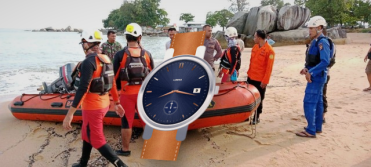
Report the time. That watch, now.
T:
8:17
